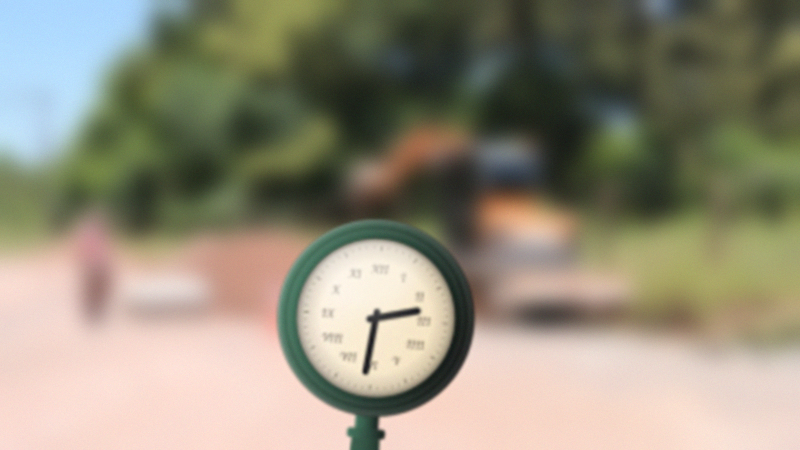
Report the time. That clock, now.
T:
2:31
